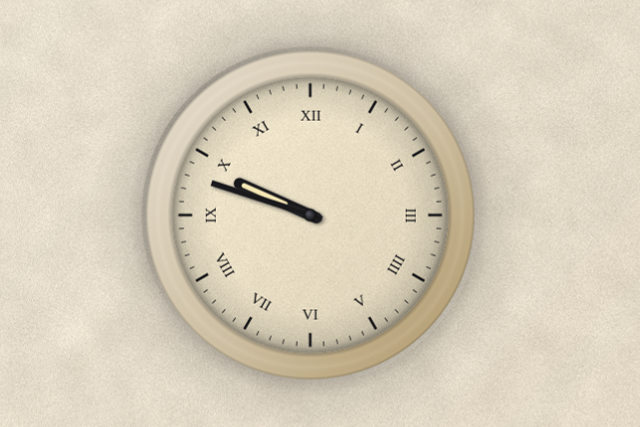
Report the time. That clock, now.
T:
9:48
